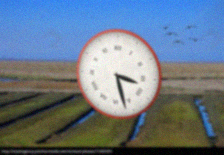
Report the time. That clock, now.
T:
3:27
